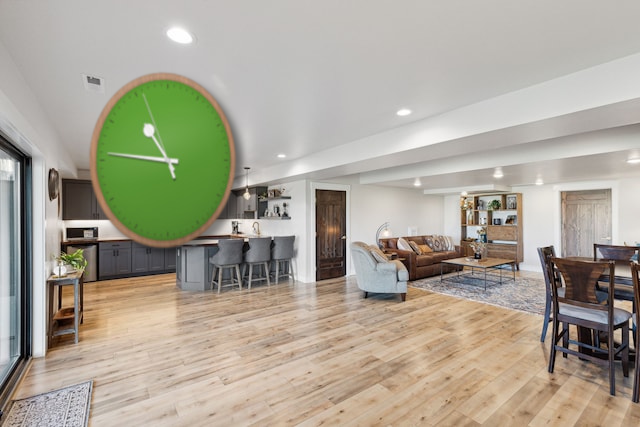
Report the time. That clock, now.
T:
10:45:56
